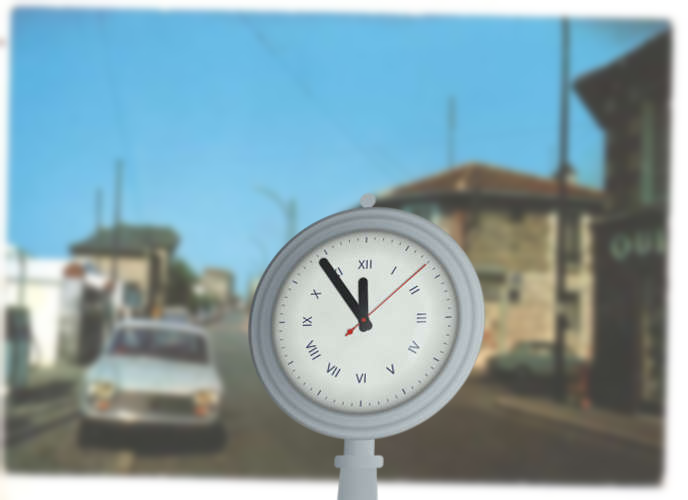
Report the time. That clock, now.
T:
11:54:08
